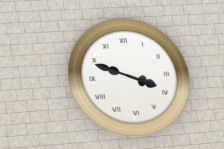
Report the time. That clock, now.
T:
3:49
